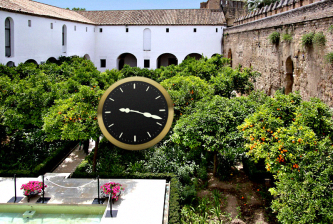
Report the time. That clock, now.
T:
9:18
